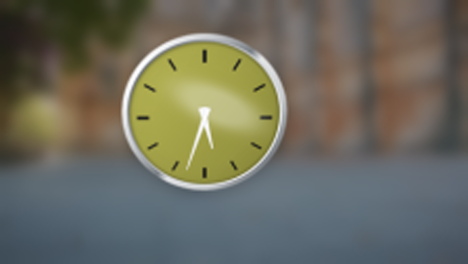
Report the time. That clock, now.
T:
5:33
